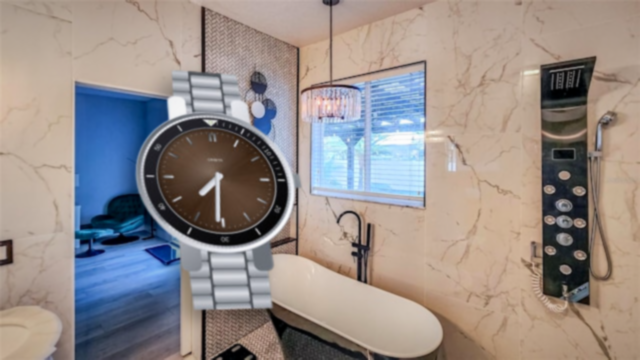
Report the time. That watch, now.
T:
7:31
